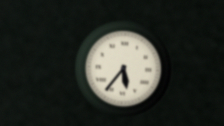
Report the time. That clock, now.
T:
5:36
